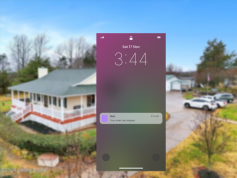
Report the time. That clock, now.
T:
3:44
